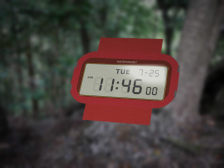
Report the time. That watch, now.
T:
11:46:00
